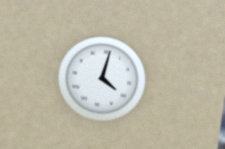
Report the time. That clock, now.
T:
4:01
